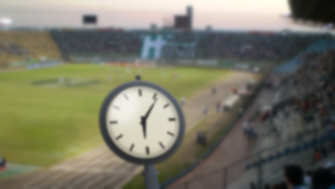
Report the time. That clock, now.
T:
6:06
